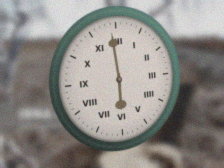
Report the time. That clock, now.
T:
5:59
